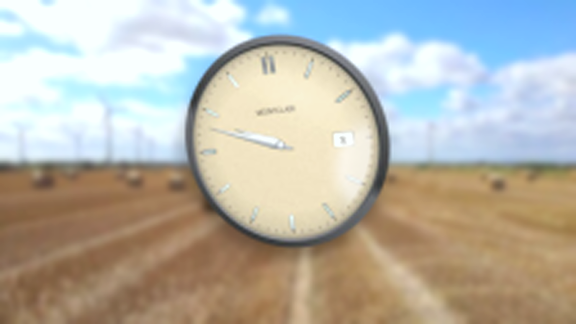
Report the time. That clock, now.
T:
9:48
